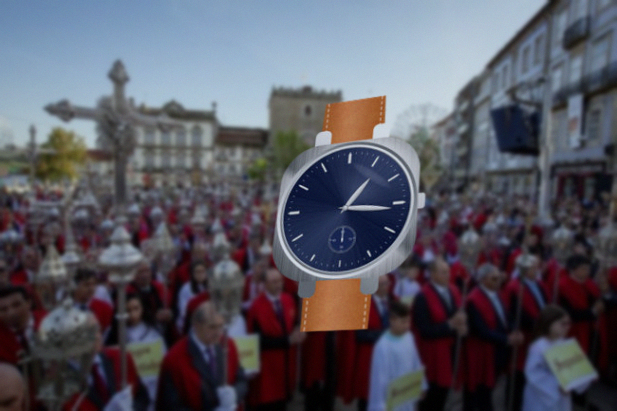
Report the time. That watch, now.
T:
1:16
